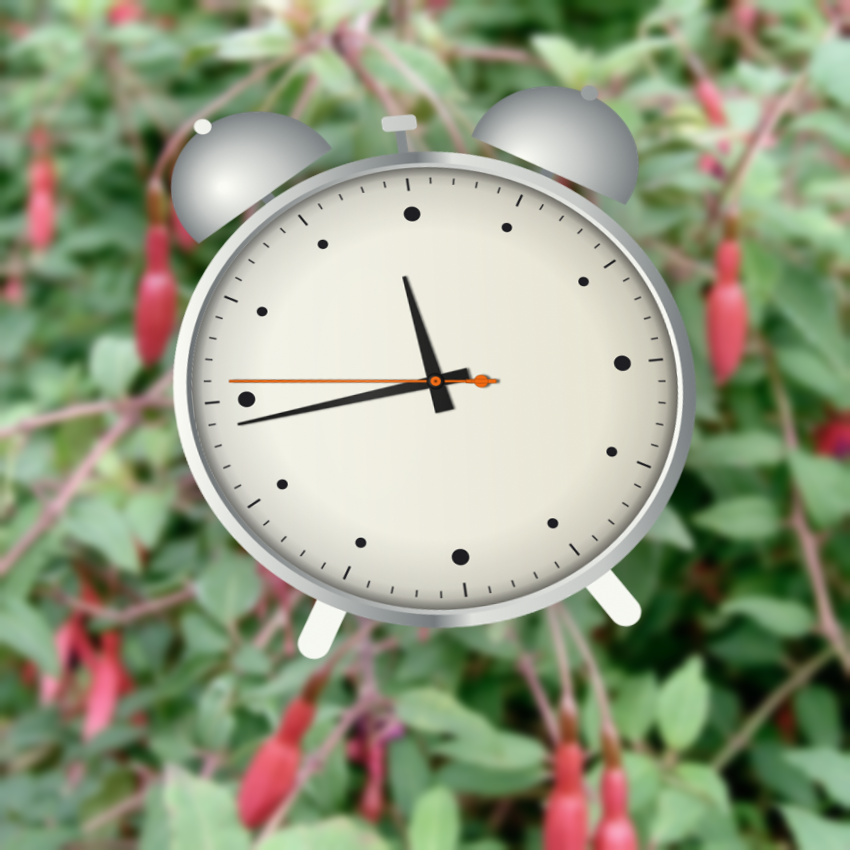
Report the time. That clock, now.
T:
11:43:46
